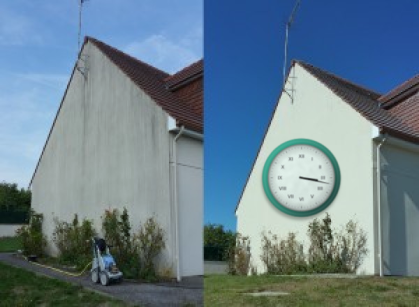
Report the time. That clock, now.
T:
3:17
